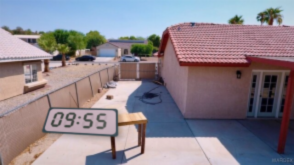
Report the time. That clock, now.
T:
9:55
